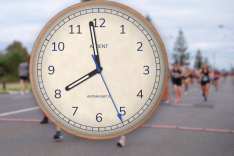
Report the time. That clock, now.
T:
7:58:26
